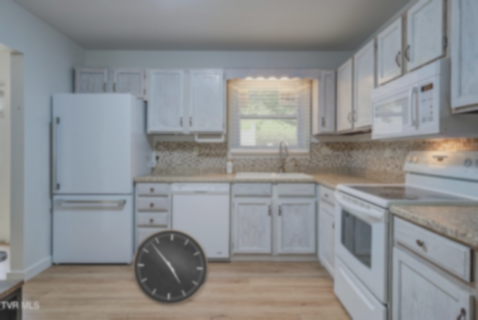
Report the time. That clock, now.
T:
4:53
